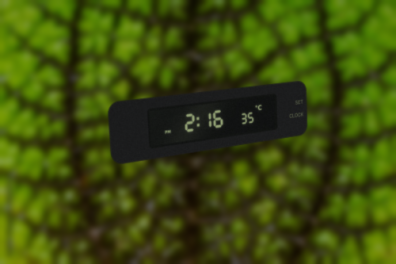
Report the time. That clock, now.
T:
2:16
